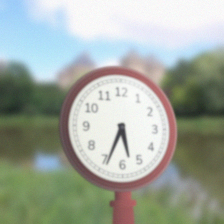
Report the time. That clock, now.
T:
5:34
